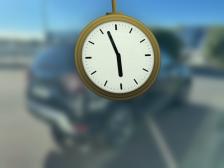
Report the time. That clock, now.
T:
5:57
